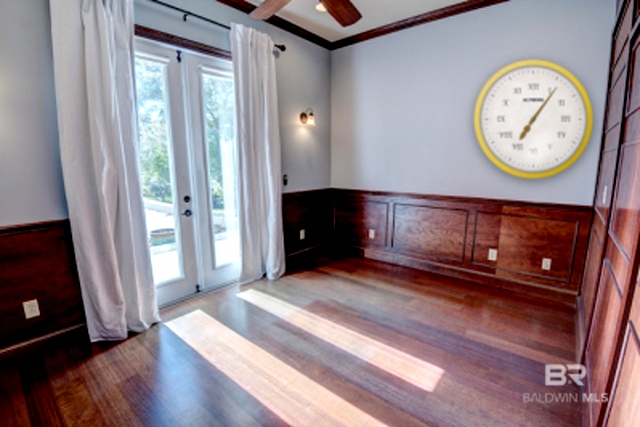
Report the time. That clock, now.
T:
7:06
